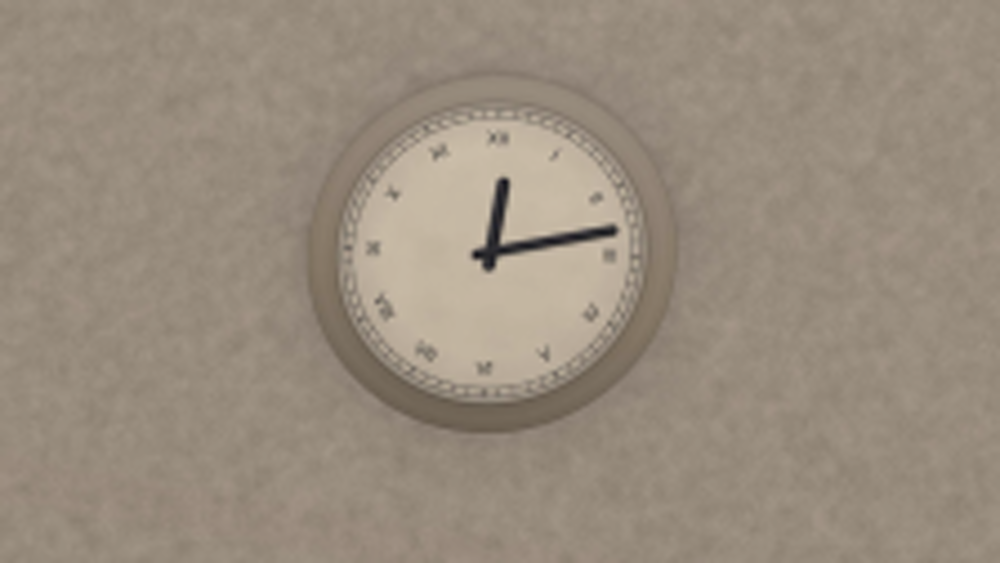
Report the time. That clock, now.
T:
12:13
